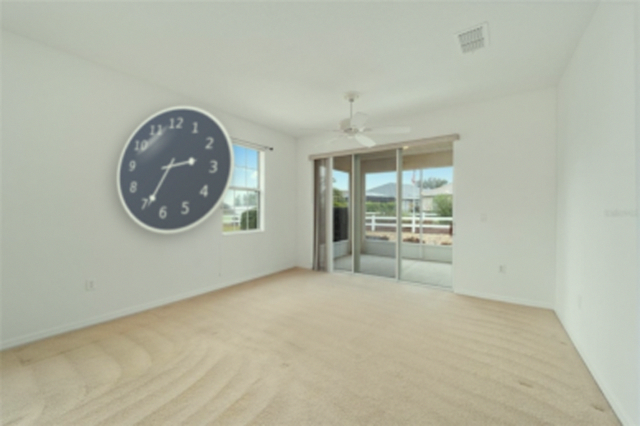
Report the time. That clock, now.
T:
2:34
